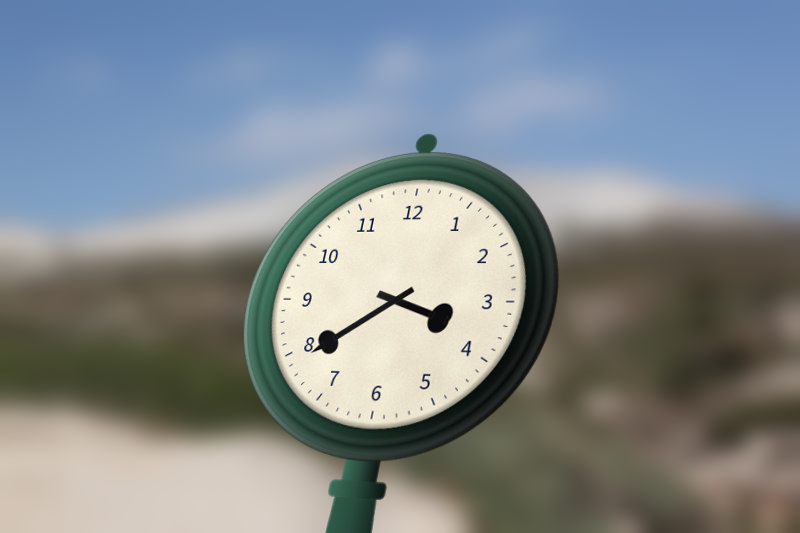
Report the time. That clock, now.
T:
3:39
